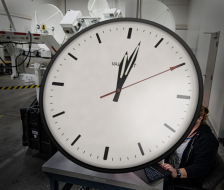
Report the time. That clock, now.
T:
12:02:10
